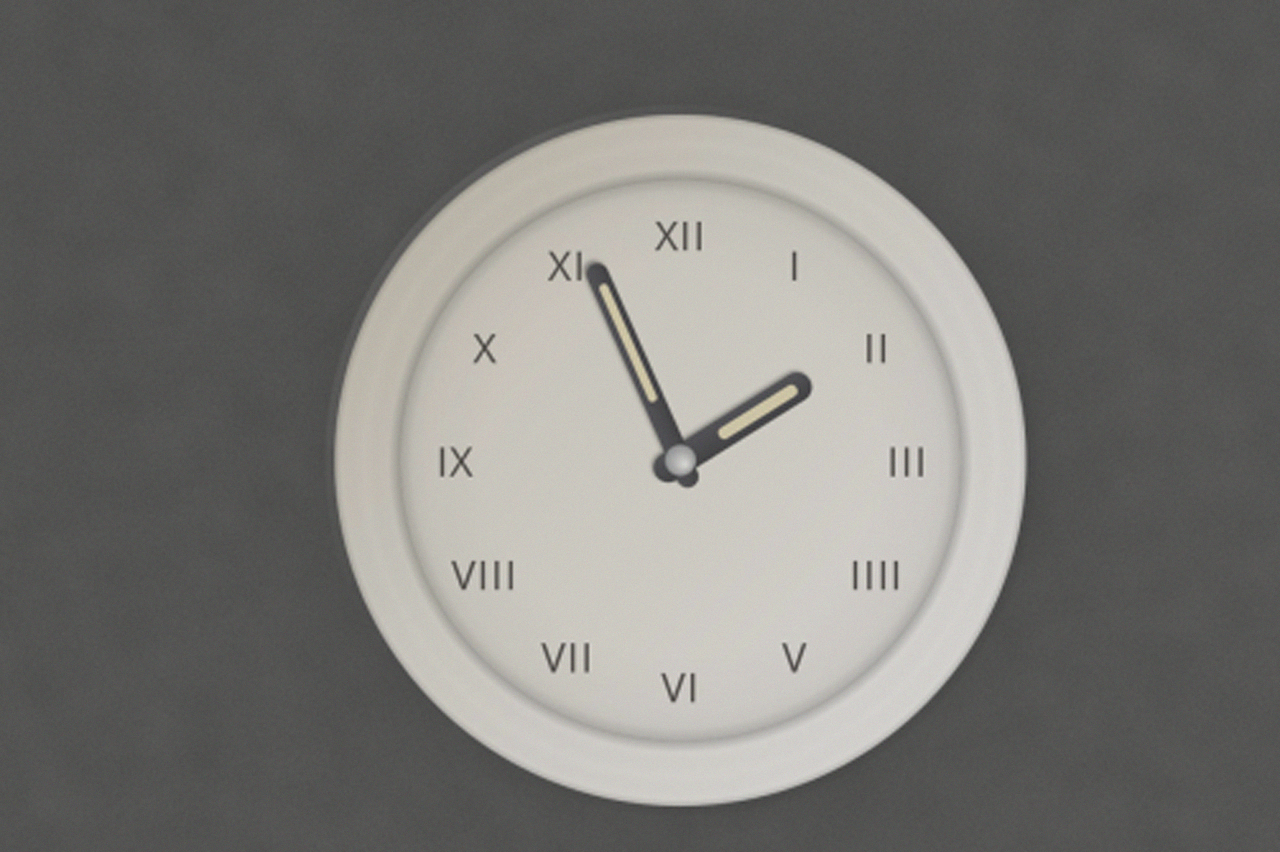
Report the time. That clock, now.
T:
1:56
